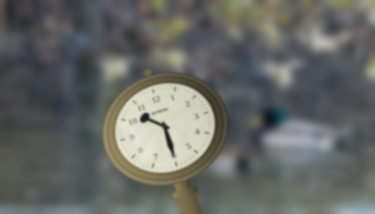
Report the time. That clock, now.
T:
10:30
